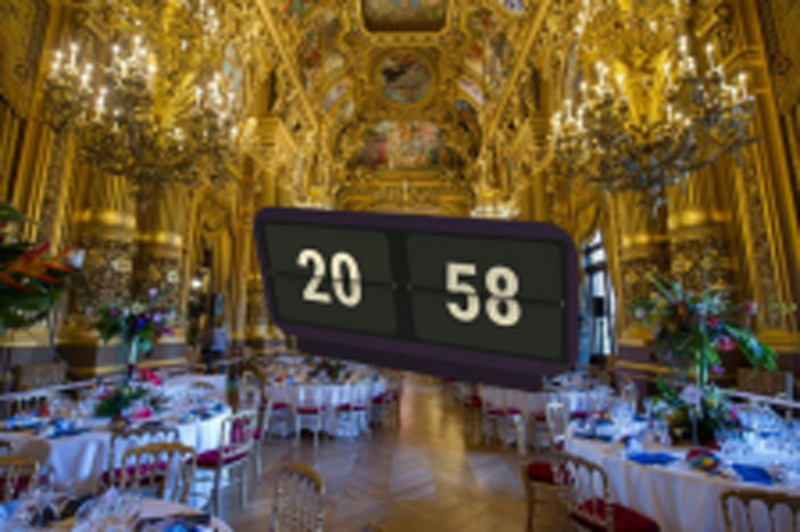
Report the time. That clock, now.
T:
20:58
